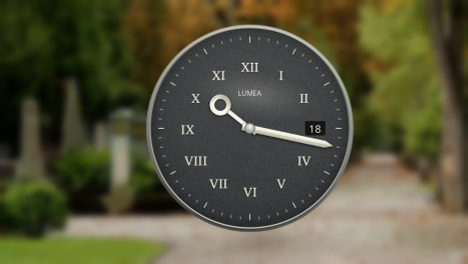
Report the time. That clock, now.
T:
10:17
